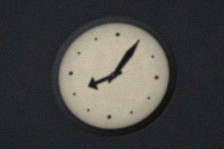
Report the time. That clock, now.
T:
8:05
